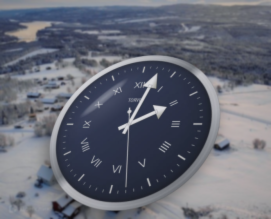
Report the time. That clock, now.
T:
2:02:28
